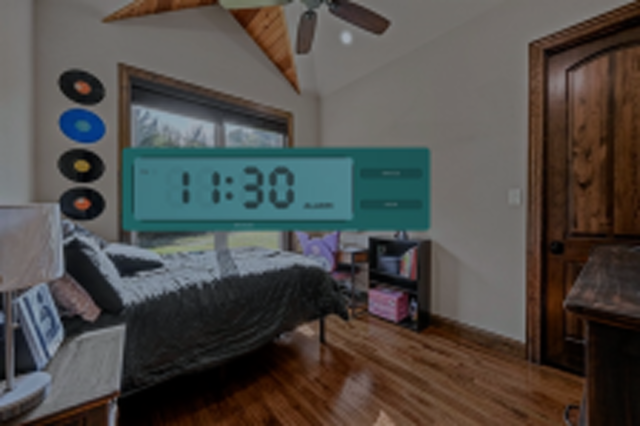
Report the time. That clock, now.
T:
11:30
